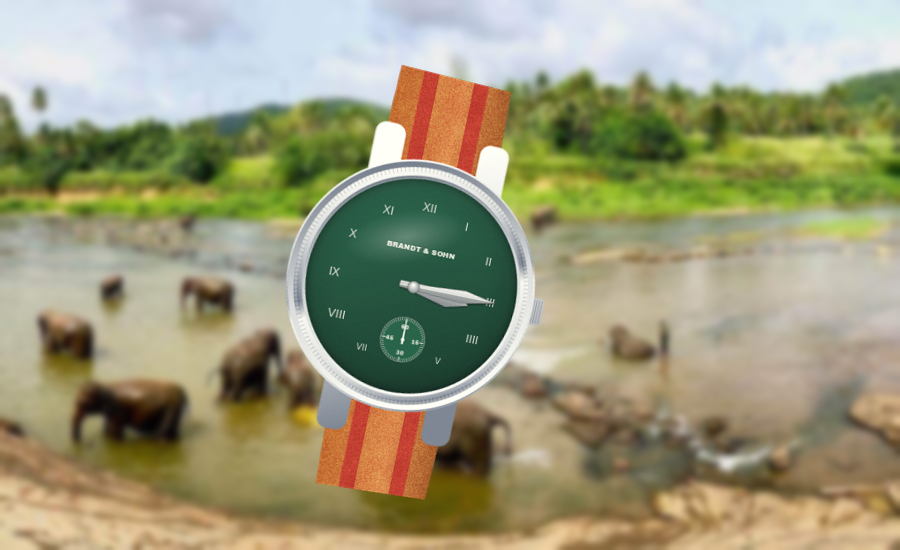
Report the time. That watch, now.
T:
3:15
